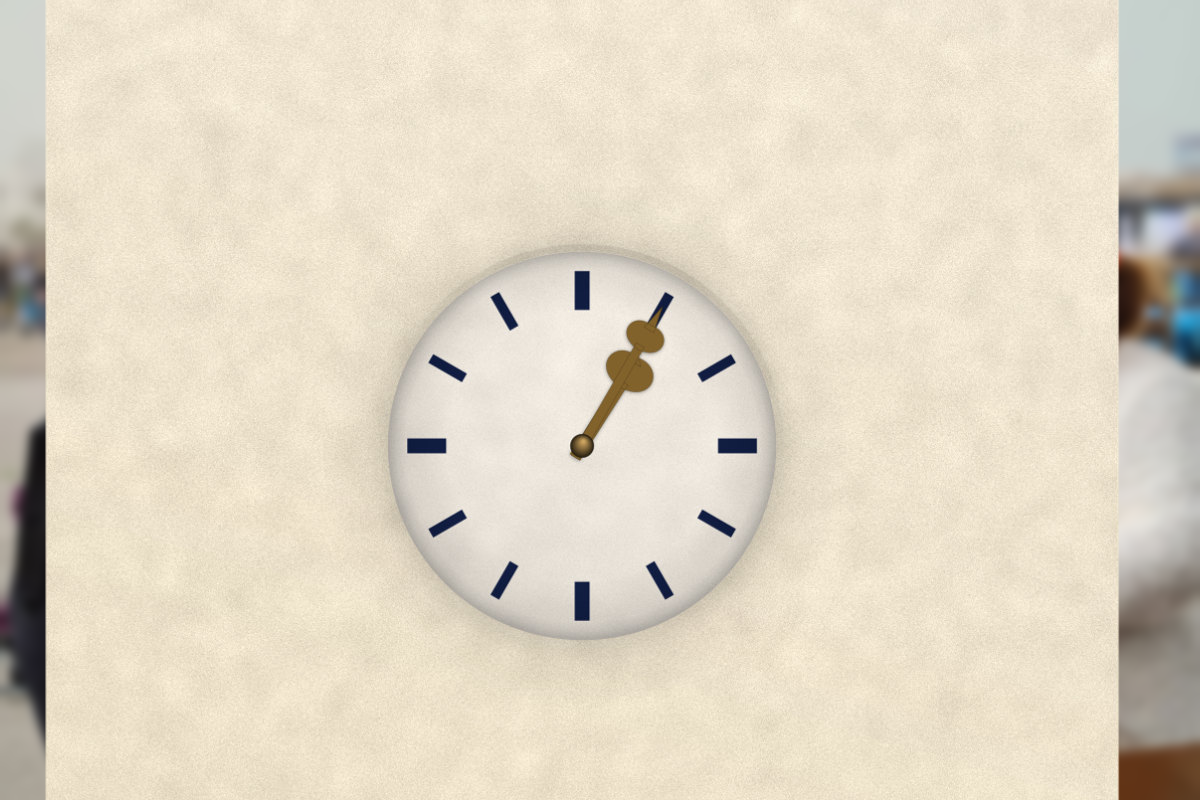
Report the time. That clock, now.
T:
1:05
